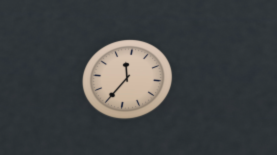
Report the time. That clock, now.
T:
11:35
